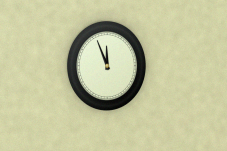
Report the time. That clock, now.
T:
11:56
